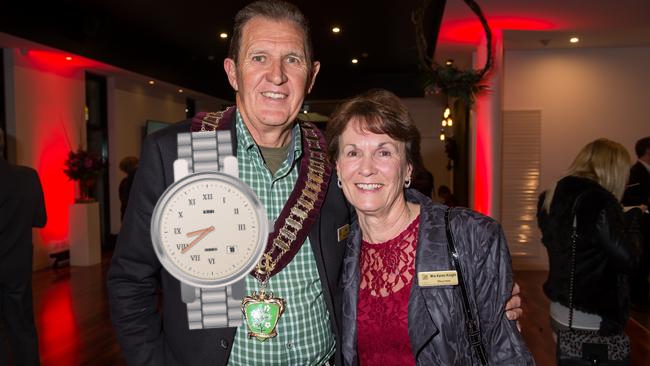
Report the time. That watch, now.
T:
8:39
